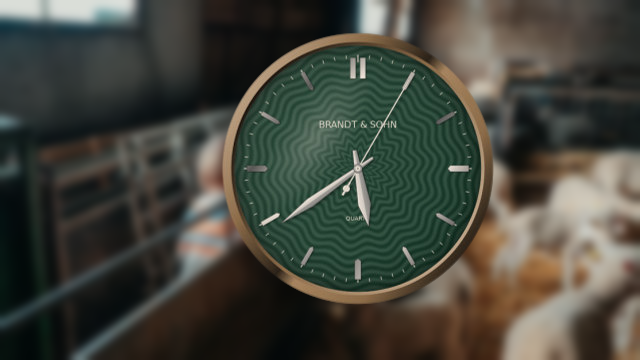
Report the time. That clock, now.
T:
5:39:05
